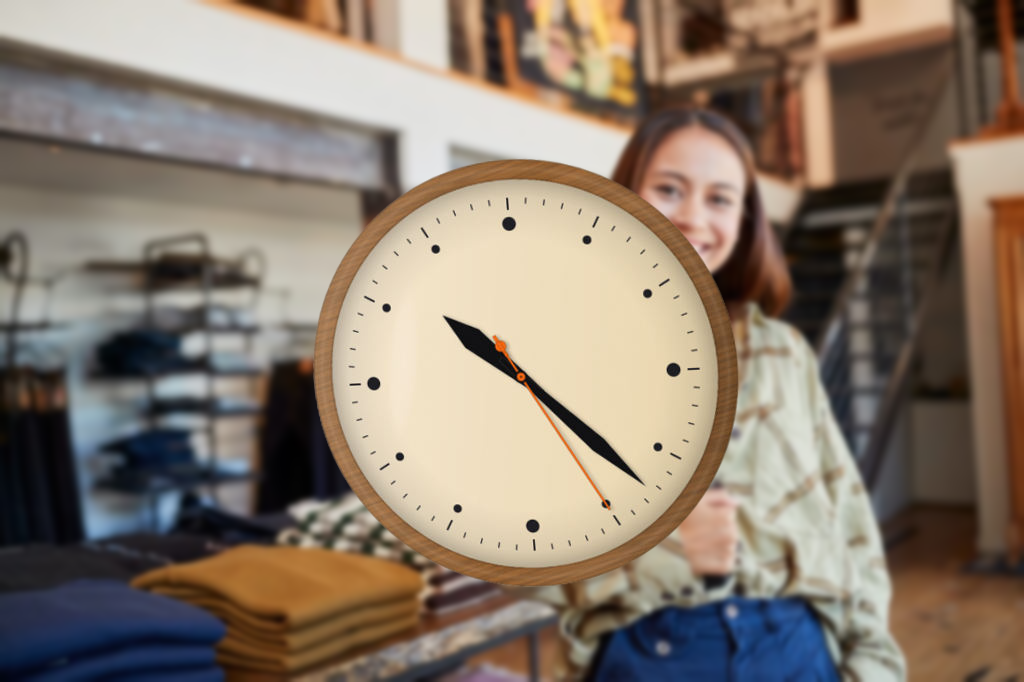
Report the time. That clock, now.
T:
10:22:25
